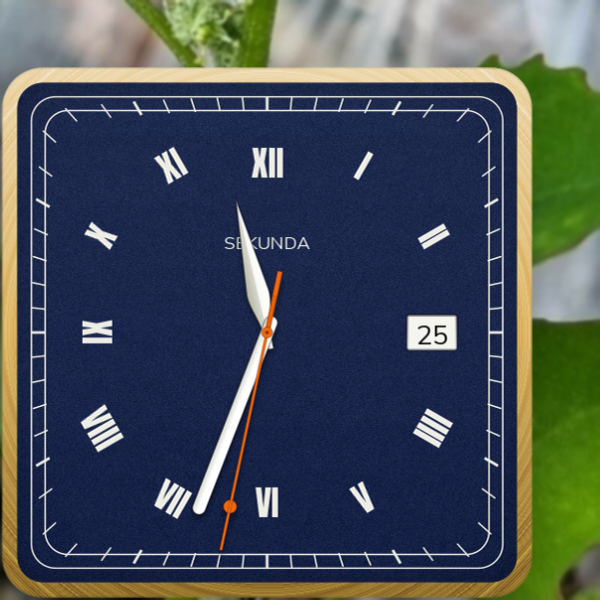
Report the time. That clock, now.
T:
11:33:32
